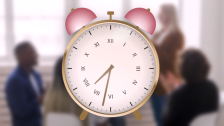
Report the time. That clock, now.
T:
7:32
